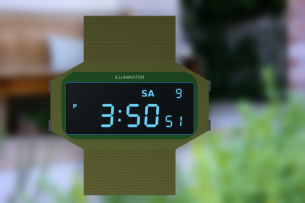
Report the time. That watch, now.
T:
3:50:51
